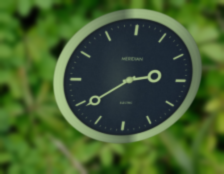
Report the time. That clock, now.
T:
2:39
